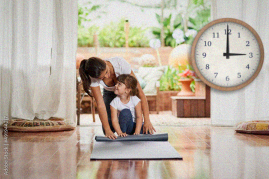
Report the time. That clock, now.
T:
3:00
